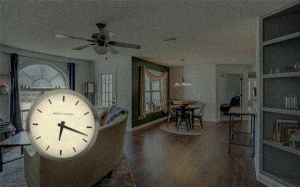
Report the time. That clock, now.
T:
6:18
